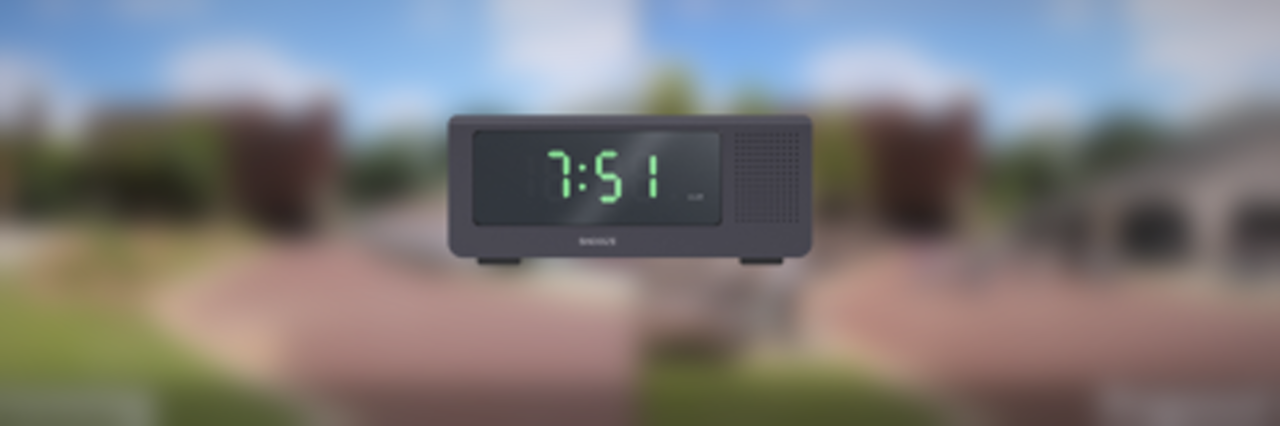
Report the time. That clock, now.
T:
7:51
